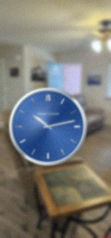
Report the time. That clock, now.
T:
10:13
